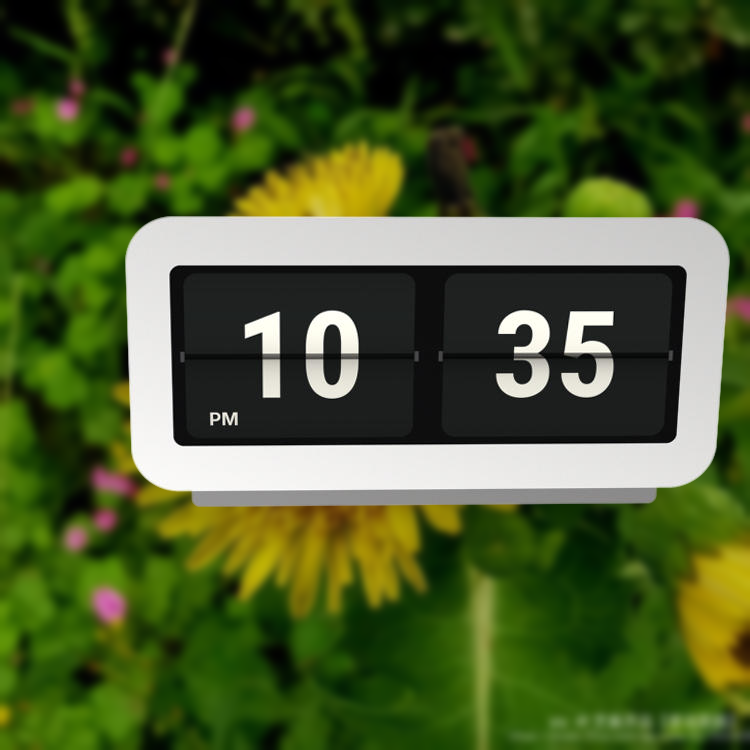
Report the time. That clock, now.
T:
10:35
